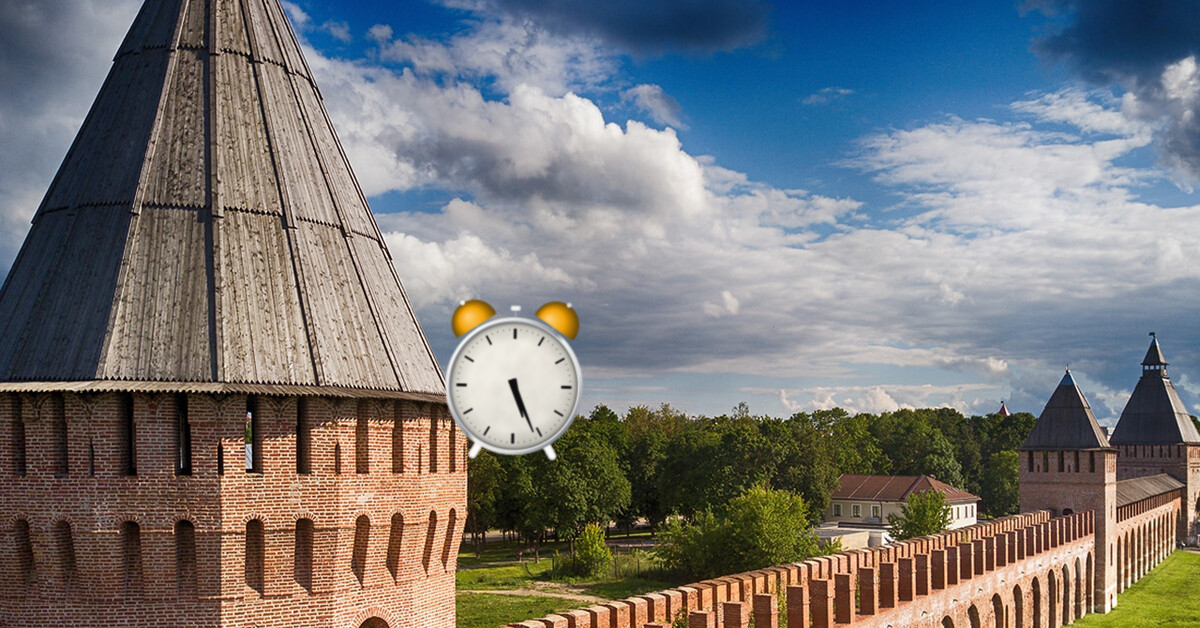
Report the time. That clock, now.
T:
5:26
